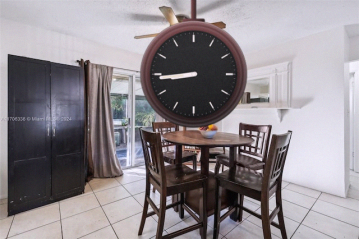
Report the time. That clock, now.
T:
8:44
